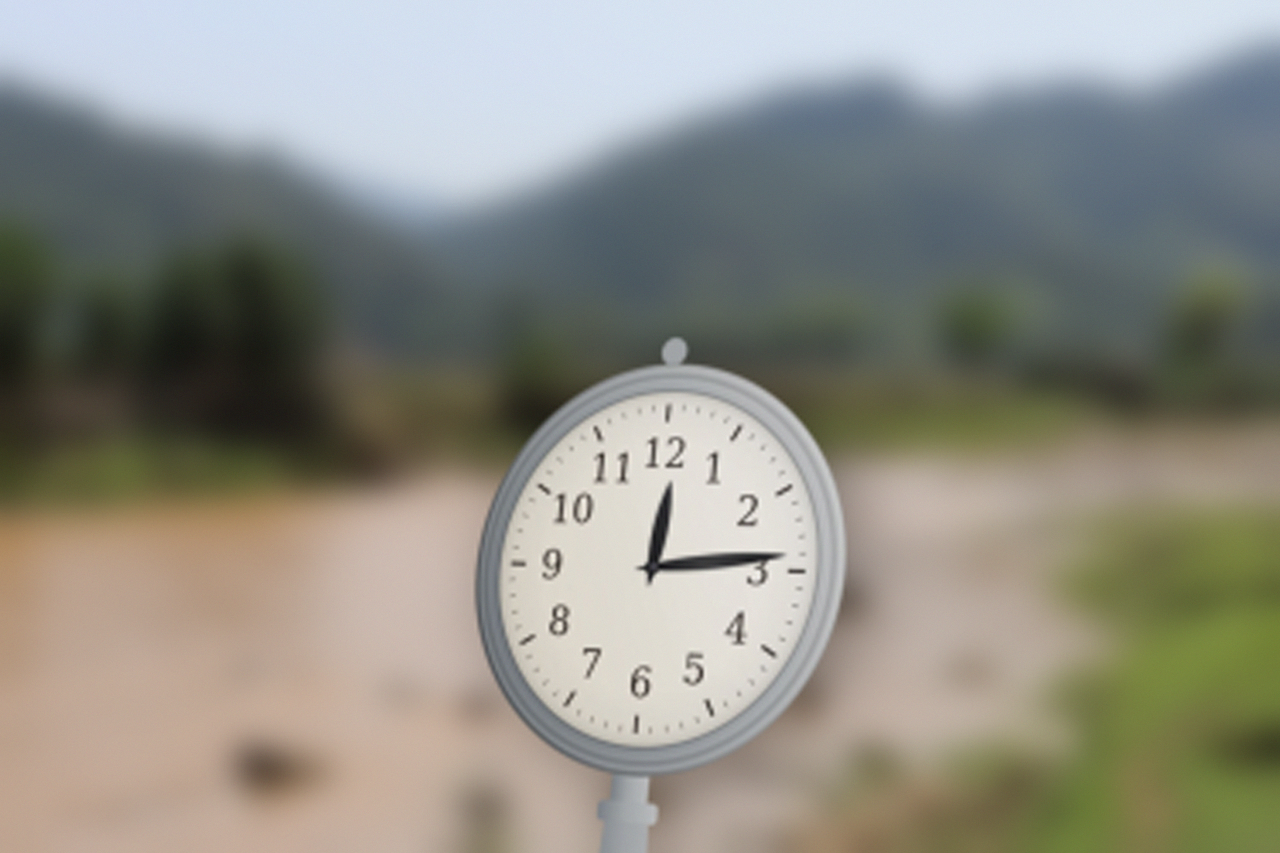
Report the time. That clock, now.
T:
12:14
